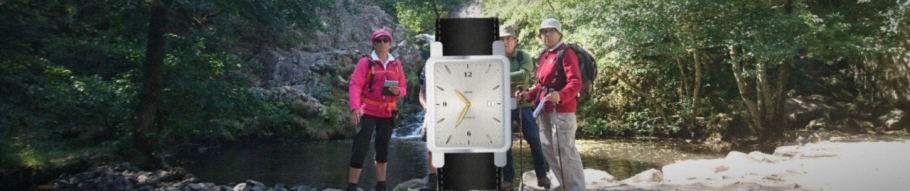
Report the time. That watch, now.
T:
10:35
